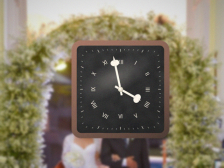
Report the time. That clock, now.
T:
3:58
